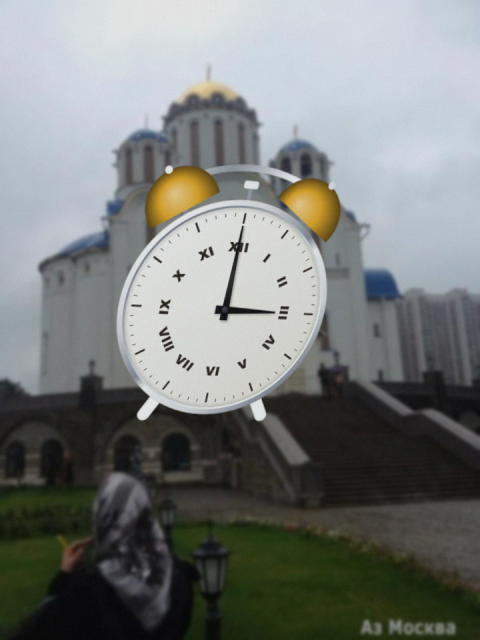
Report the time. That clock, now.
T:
3:00
